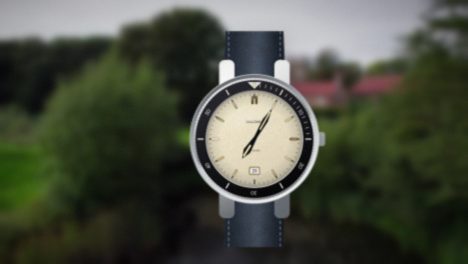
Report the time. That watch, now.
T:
7:05
